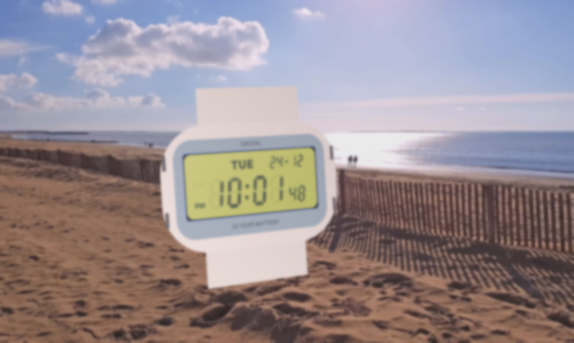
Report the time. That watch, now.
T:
10:01:48
